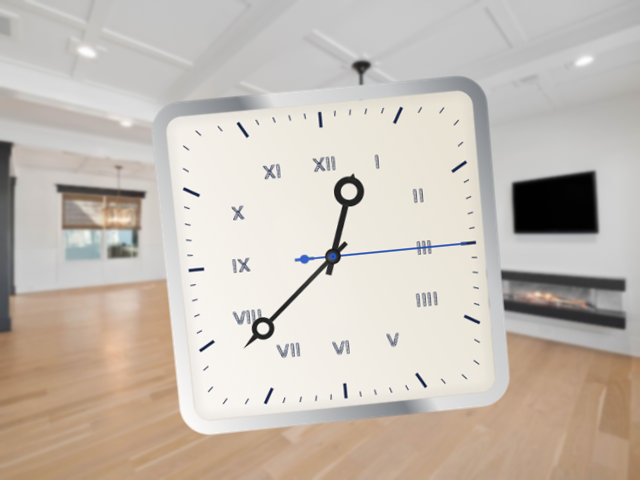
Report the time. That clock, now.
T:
12:38:15
